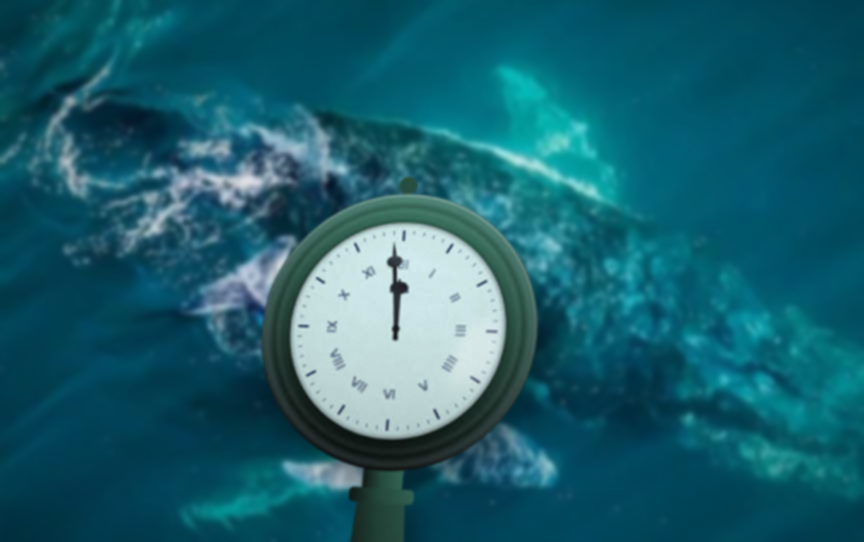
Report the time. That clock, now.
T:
11:59
